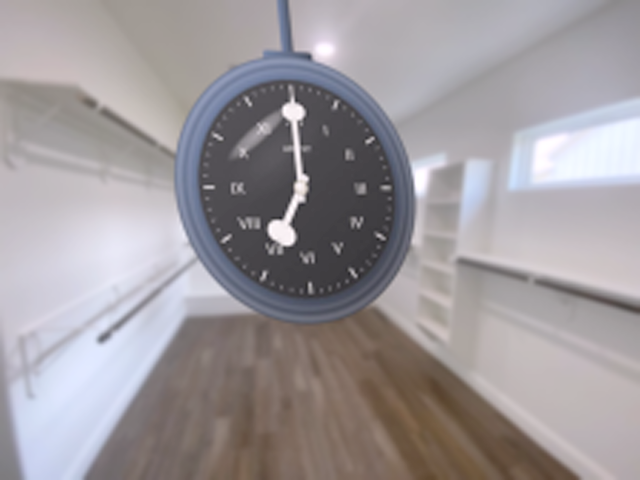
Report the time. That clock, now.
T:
7:00
